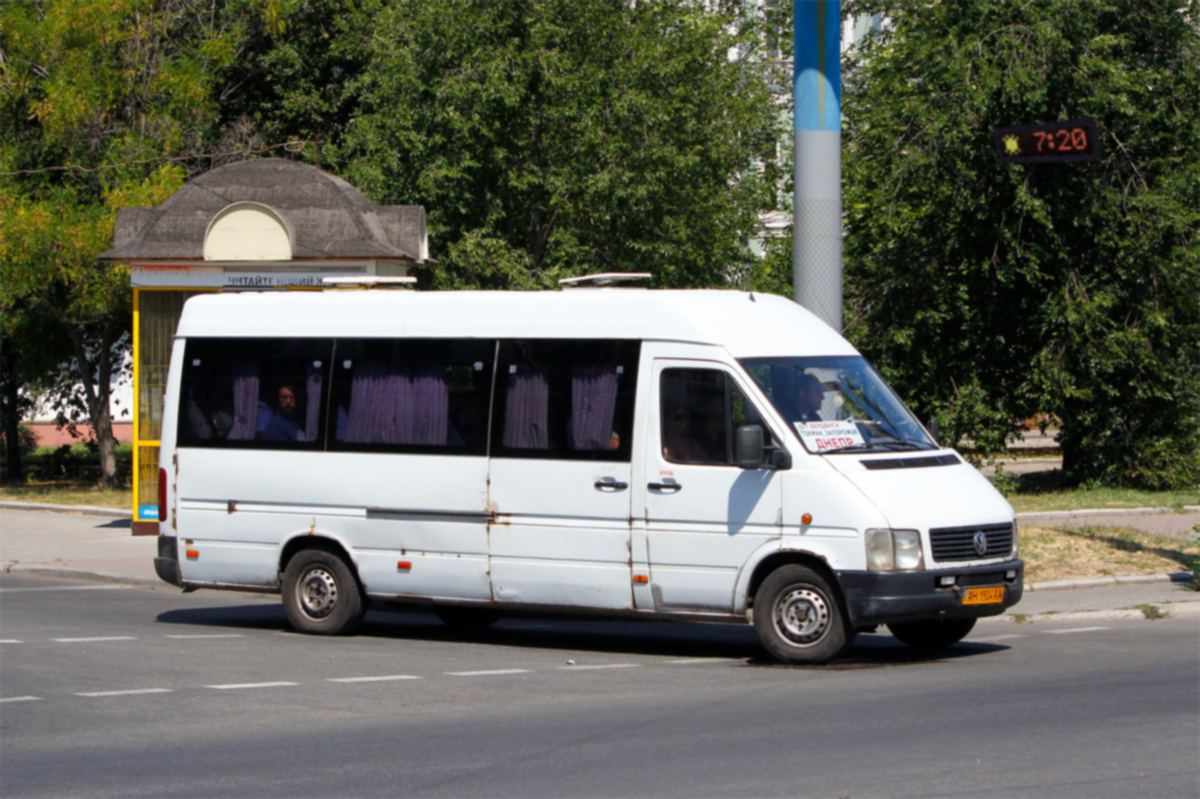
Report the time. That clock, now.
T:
7:20
